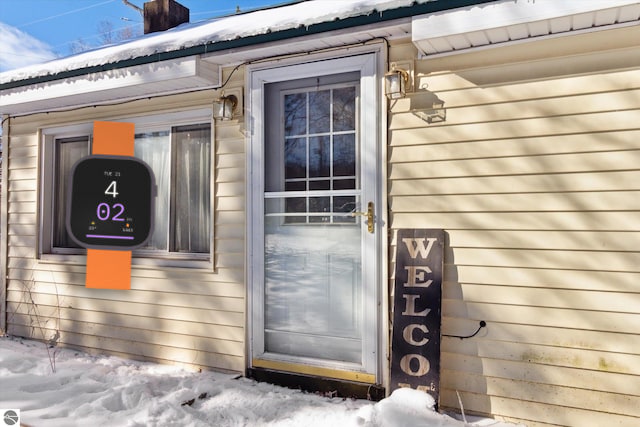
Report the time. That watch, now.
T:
4:02
